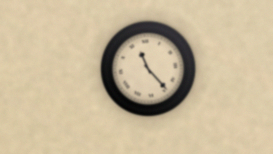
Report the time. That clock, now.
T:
11:24
